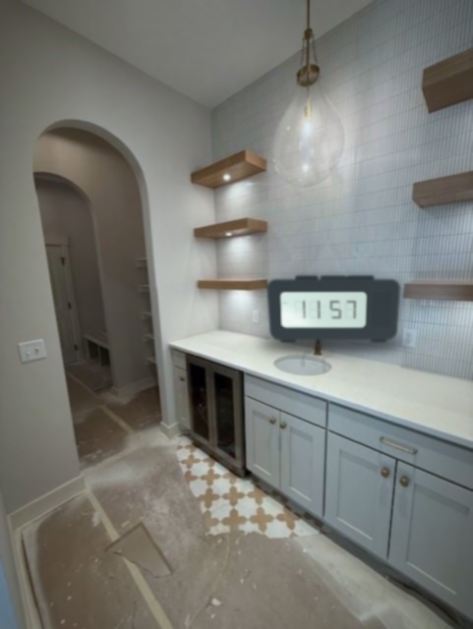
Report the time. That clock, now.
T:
11:57
